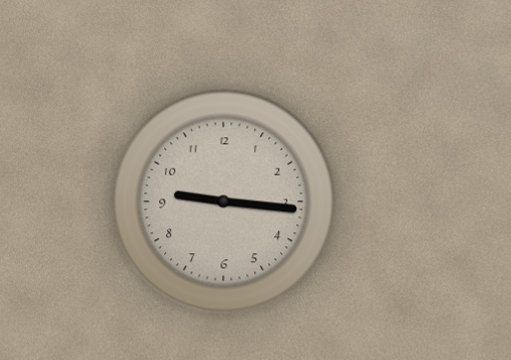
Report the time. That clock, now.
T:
9:16
